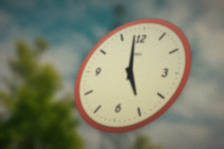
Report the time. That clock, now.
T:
4:58
